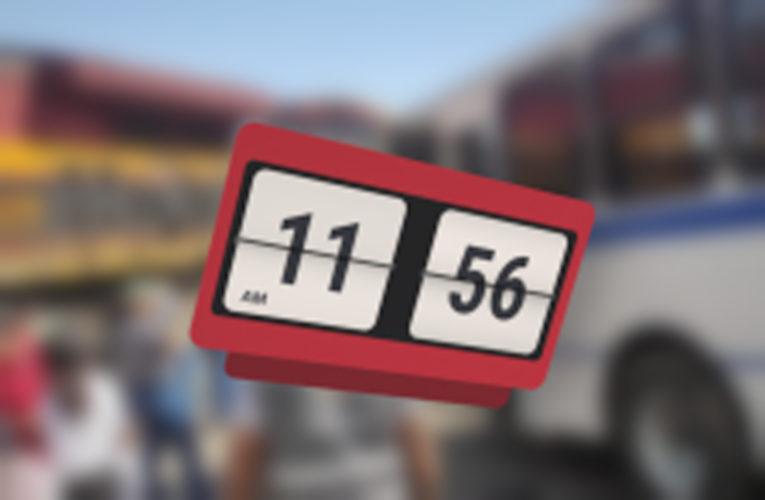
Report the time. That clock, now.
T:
11:56
